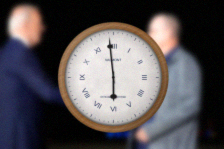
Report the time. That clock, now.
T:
5:59
